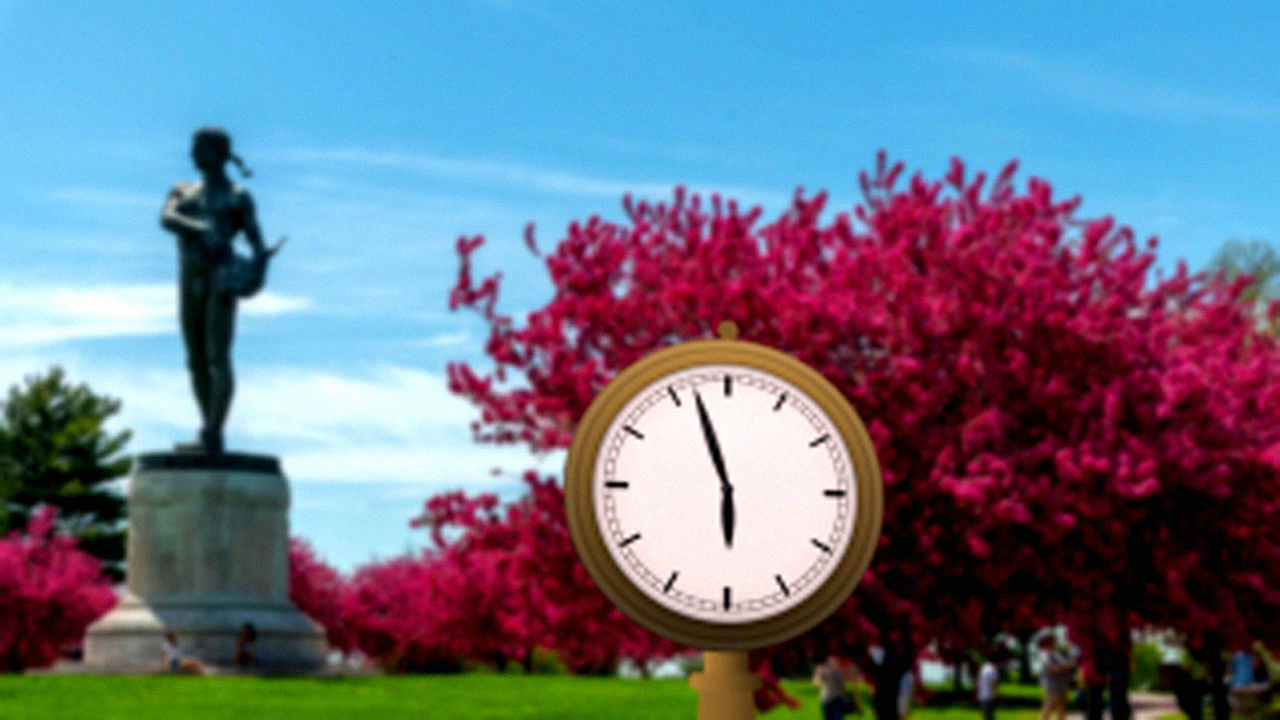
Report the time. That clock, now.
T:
5:57
